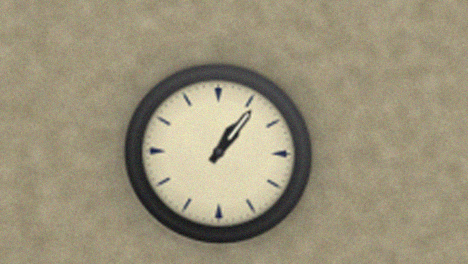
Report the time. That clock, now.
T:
1:06
